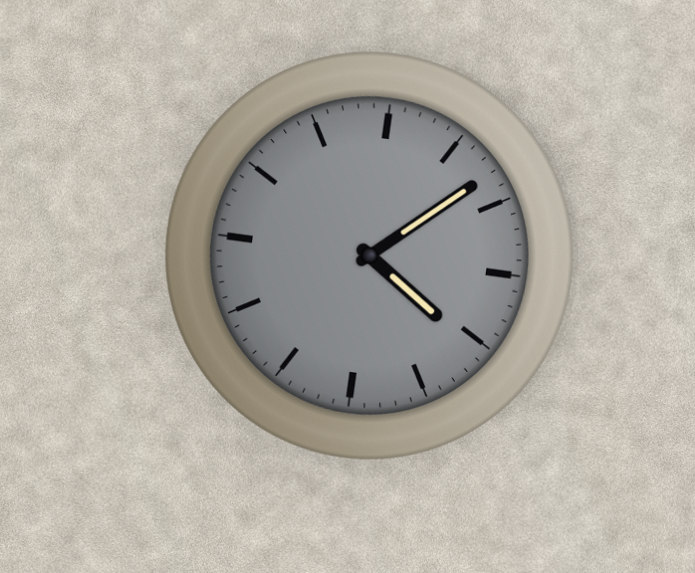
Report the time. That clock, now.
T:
4:08
